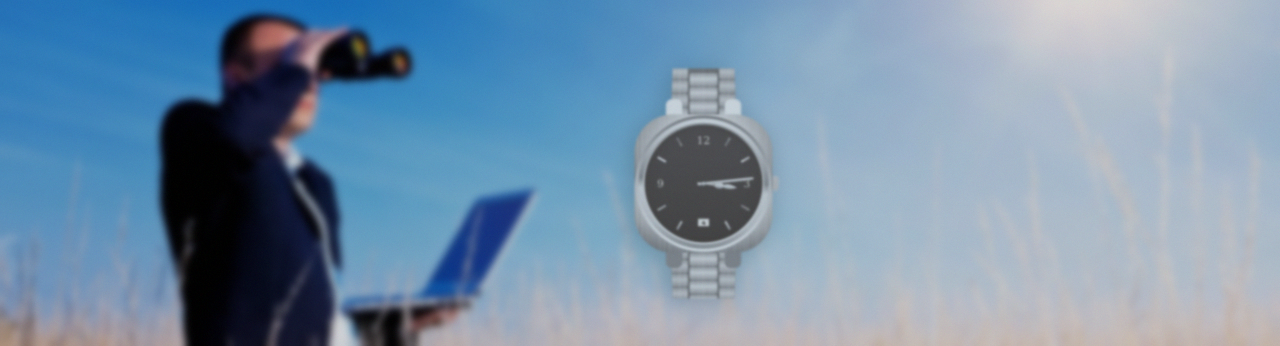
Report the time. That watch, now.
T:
3:14
